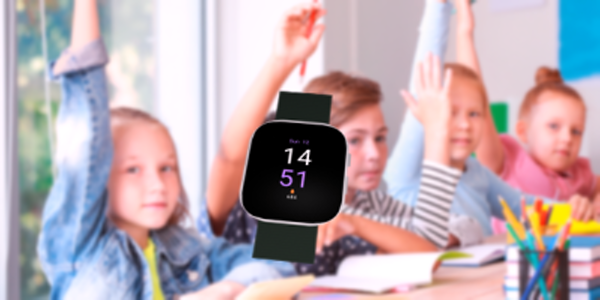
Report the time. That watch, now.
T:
14:51
